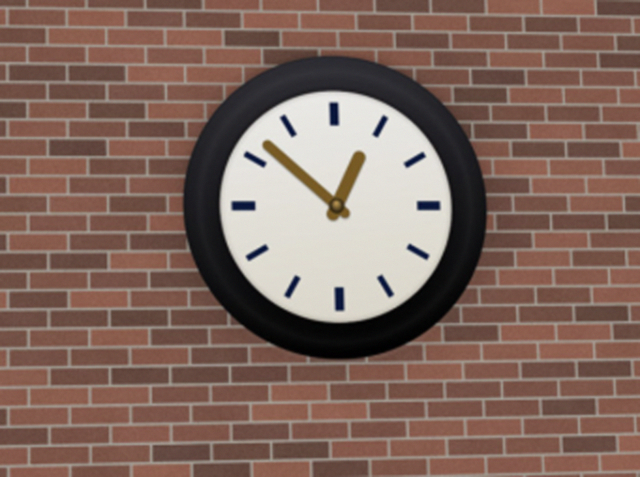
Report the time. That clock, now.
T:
12:52
